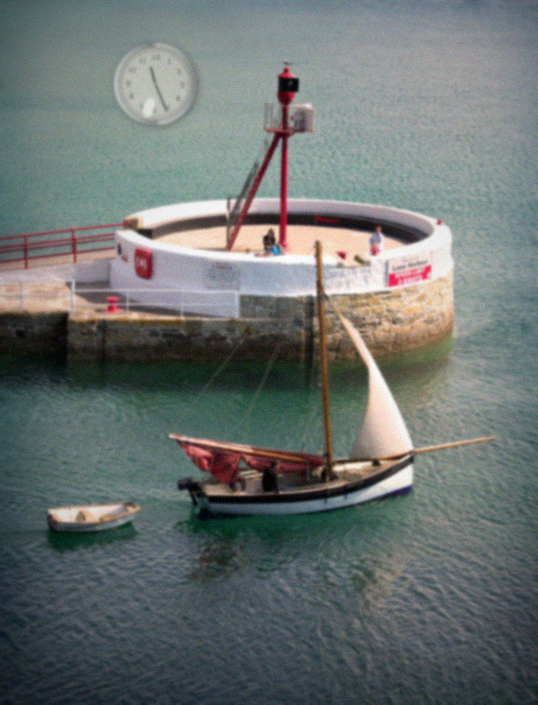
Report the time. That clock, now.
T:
11:26
